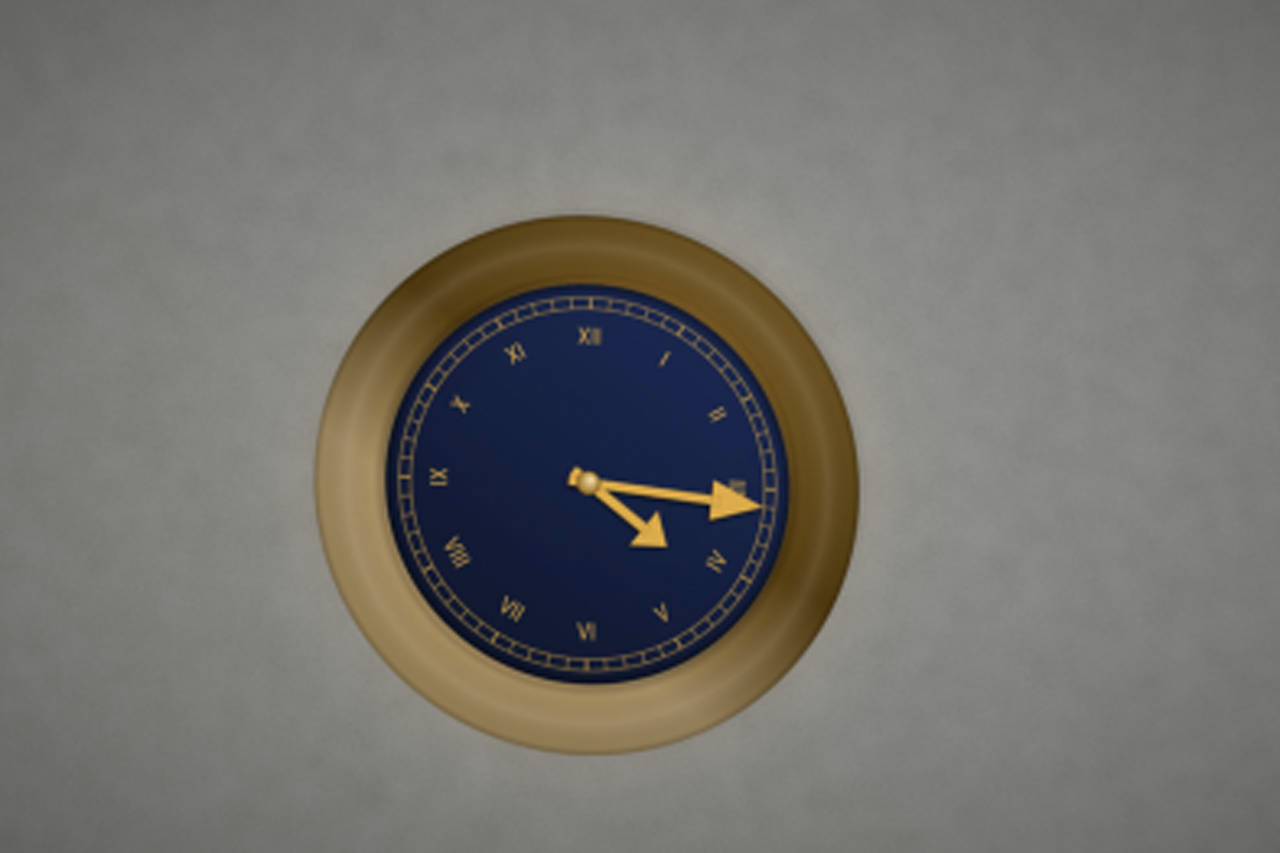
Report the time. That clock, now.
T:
4:16
